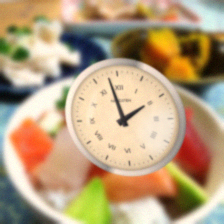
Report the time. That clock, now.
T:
1:58
